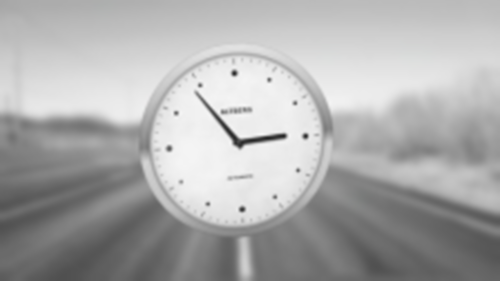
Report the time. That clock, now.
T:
2:54
